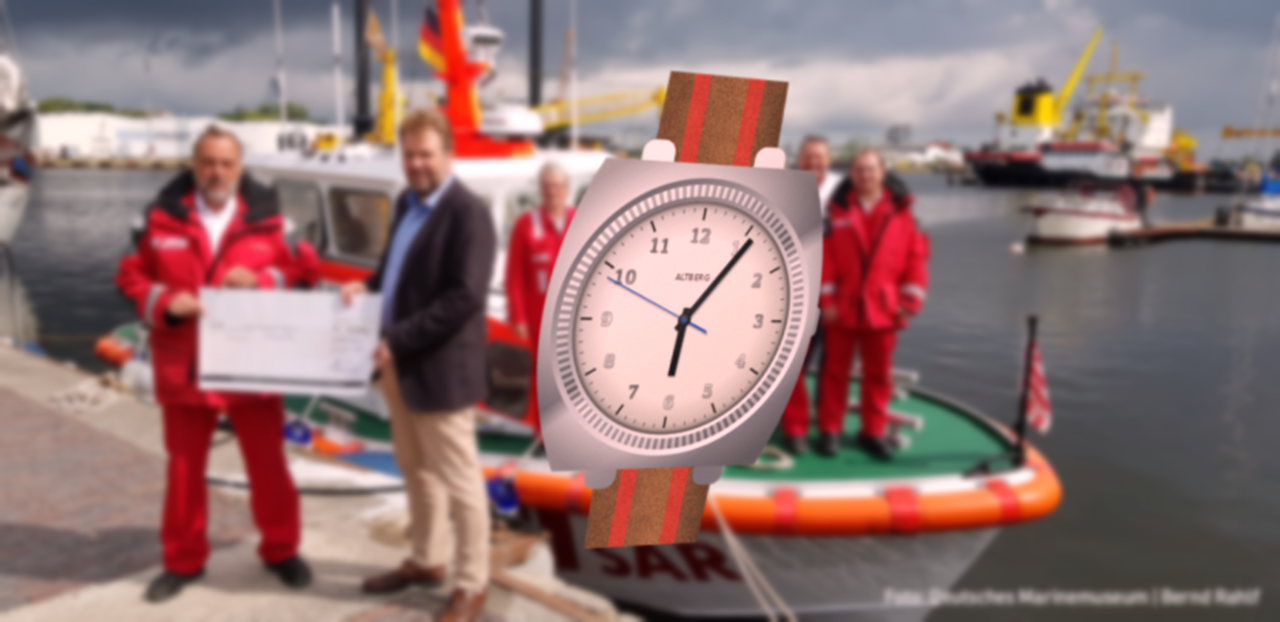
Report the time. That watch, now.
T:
6:05:49
